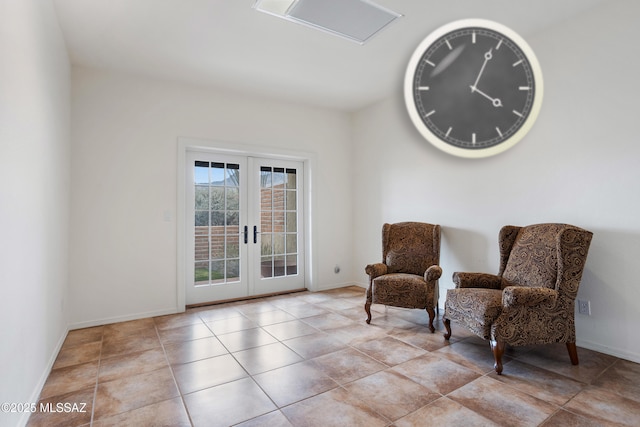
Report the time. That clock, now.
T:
4:04
